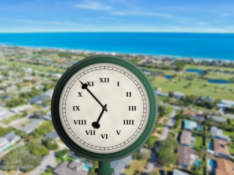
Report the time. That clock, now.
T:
6:53
